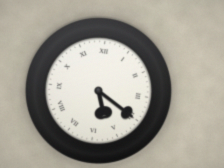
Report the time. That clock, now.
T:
5:20
